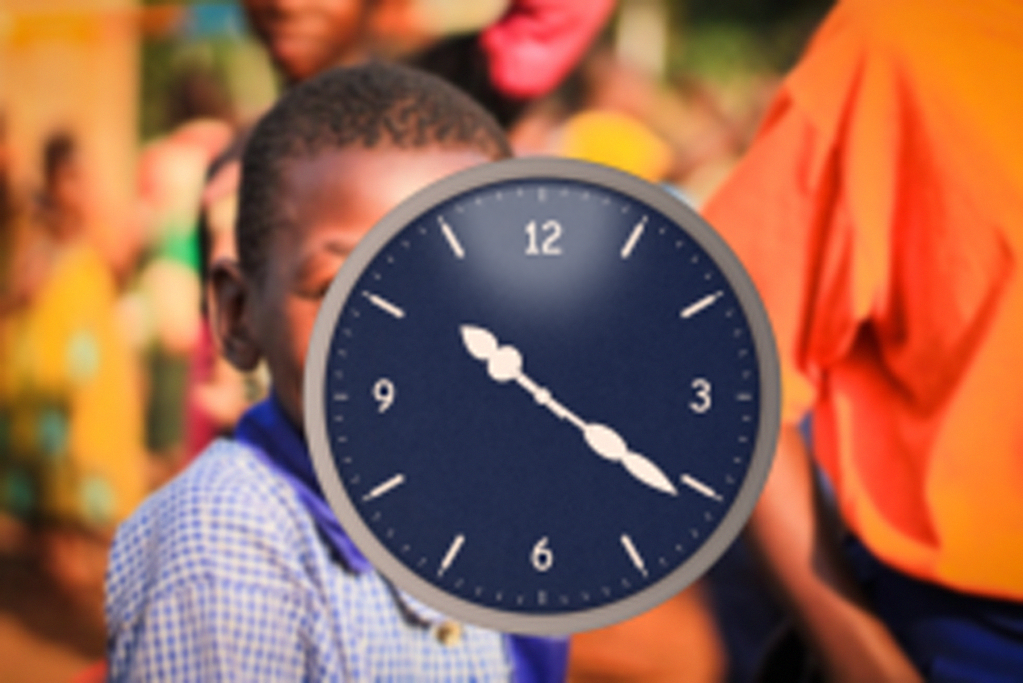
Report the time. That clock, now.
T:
10:21
